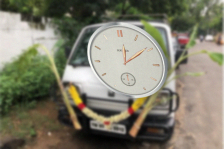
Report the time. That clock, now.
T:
12:09
